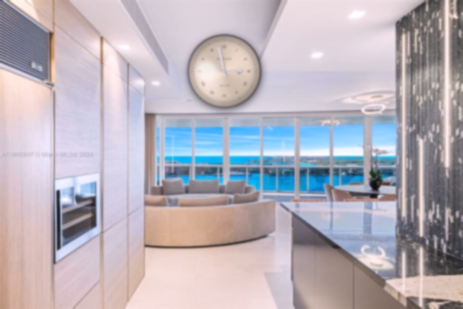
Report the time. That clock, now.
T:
2:58
